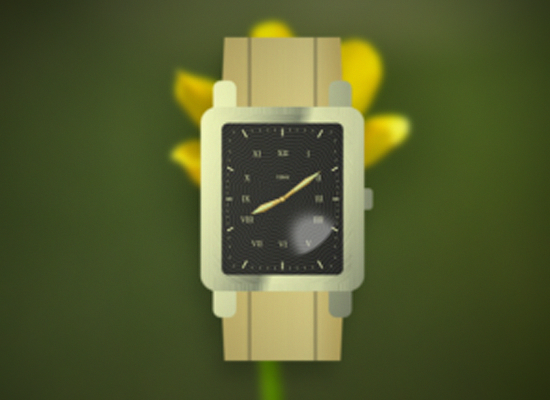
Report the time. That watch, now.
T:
8:09
